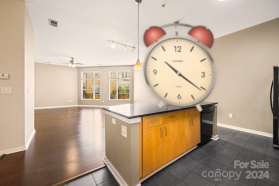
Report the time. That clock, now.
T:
10:21
